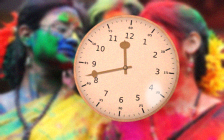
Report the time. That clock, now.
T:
11:42
